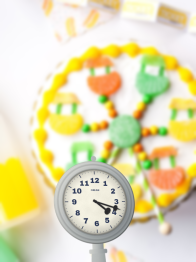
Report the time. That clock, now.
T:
4:18
